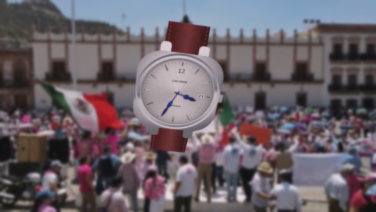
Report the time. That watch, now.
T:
3:34
